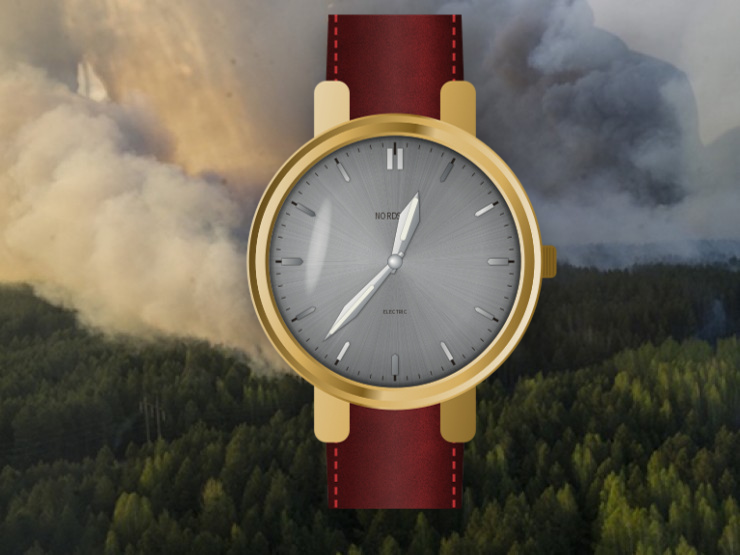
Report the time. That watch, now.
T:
12:37
